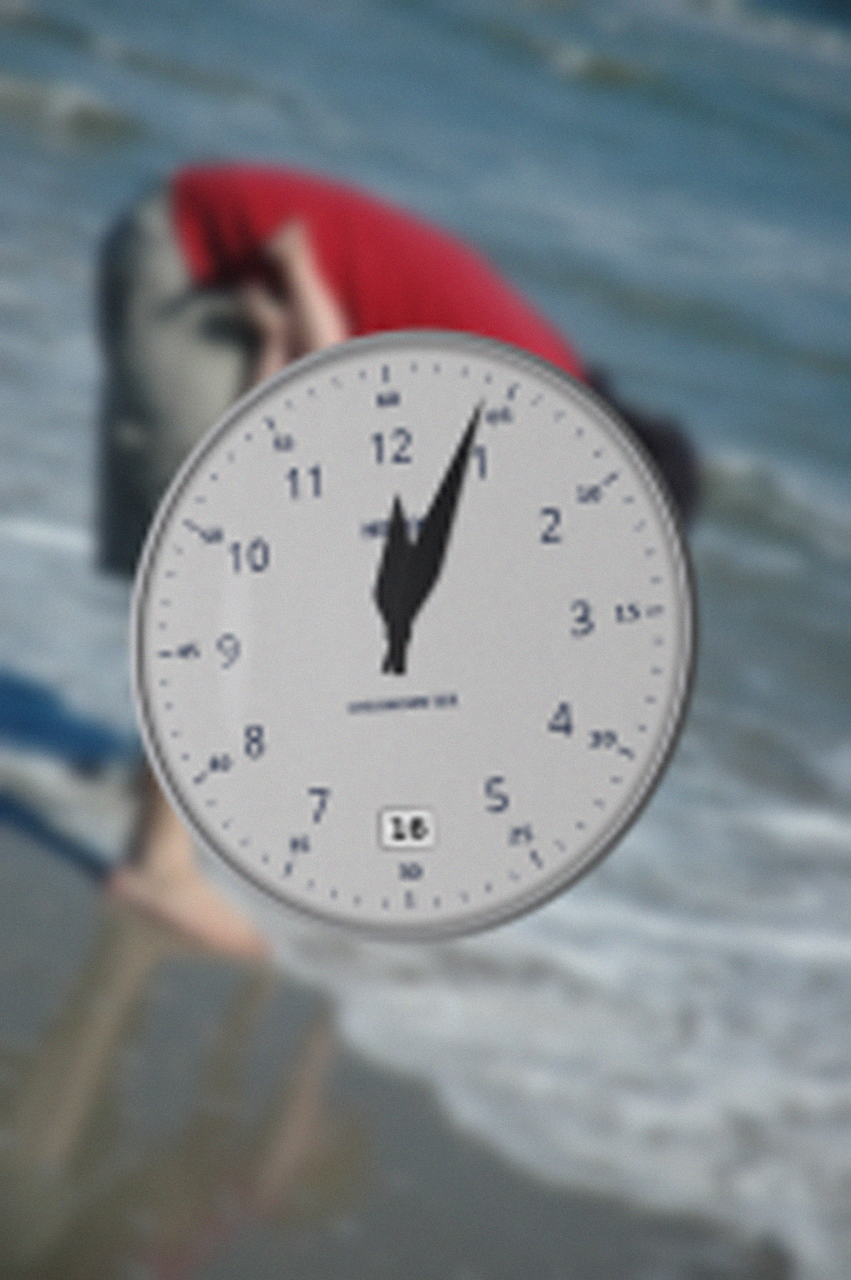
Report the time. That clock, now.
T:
12:04
